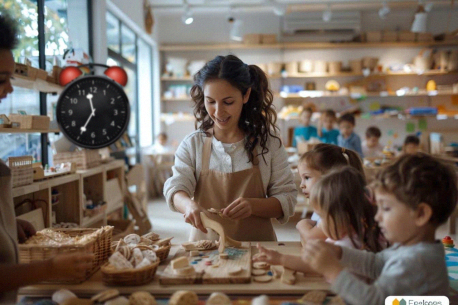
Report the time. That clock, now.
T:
11:35
